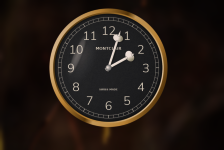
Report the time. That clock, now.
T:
2:03
